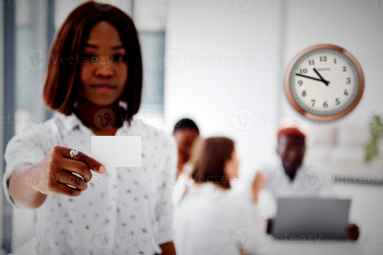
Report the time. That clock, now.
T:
10:48
